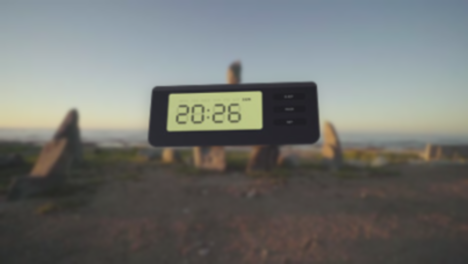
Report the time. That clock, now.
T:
20:26
